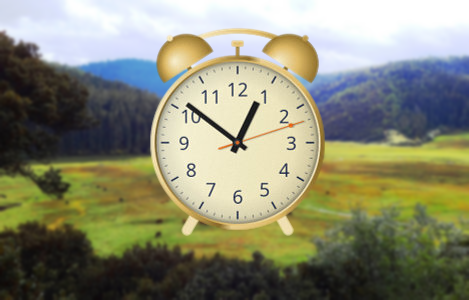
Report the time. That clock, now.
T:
12:51:12
